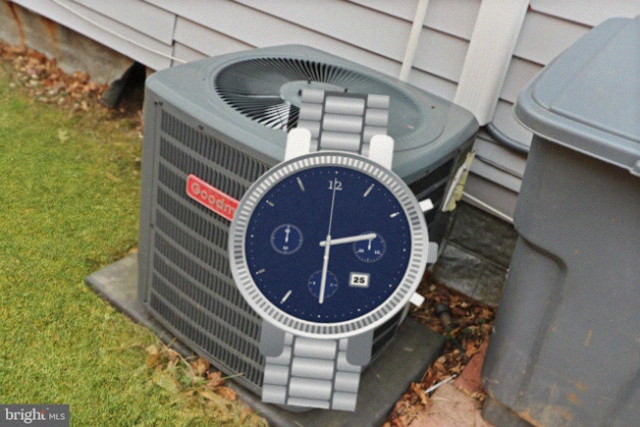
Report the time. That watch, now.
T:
2:30
